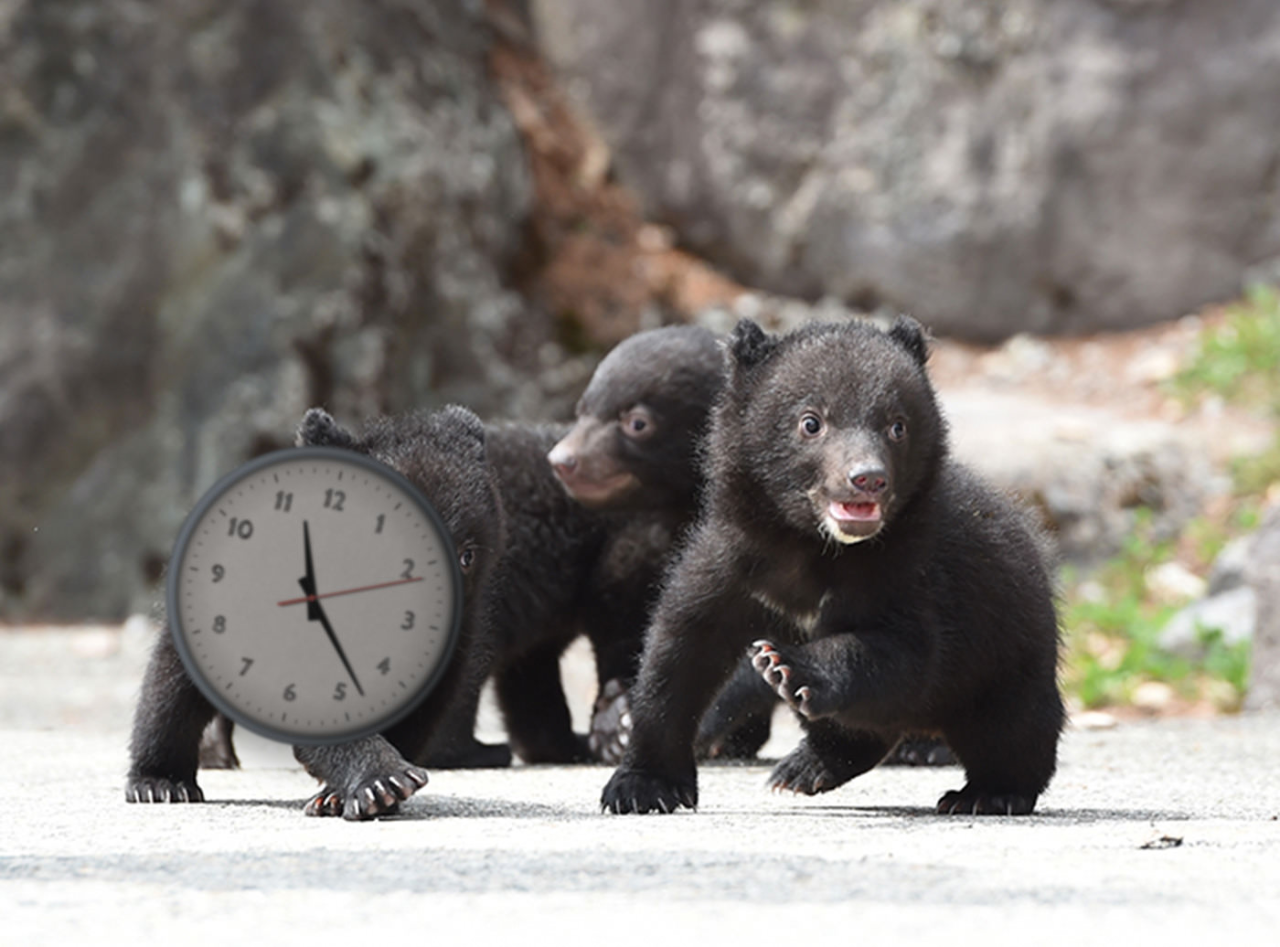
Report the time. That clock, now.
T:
11:23:11
